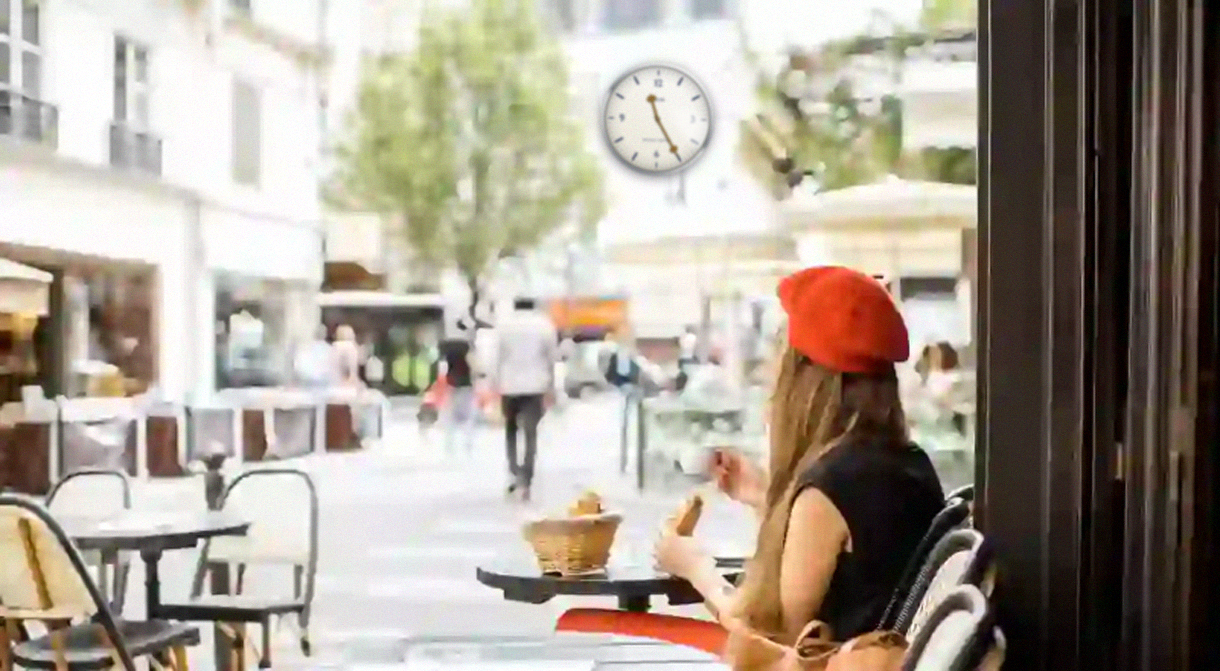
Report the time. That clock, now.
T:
11:25
